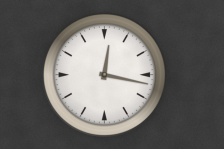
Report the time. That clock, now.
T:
12:17
